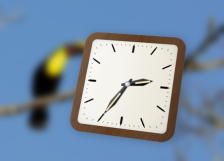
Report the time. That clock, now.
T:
2:35
